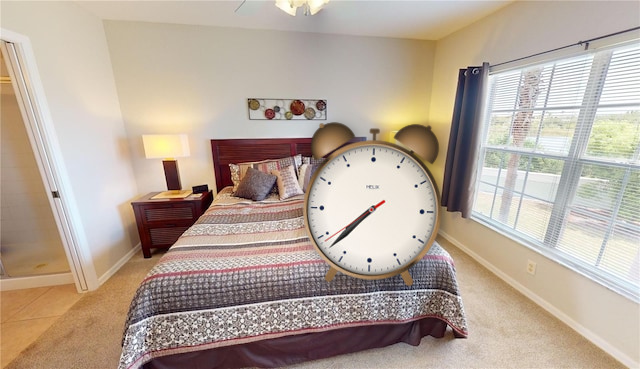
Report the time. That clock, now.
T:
7:37:39
